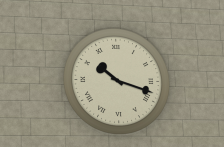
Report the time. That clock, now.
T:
10:18
